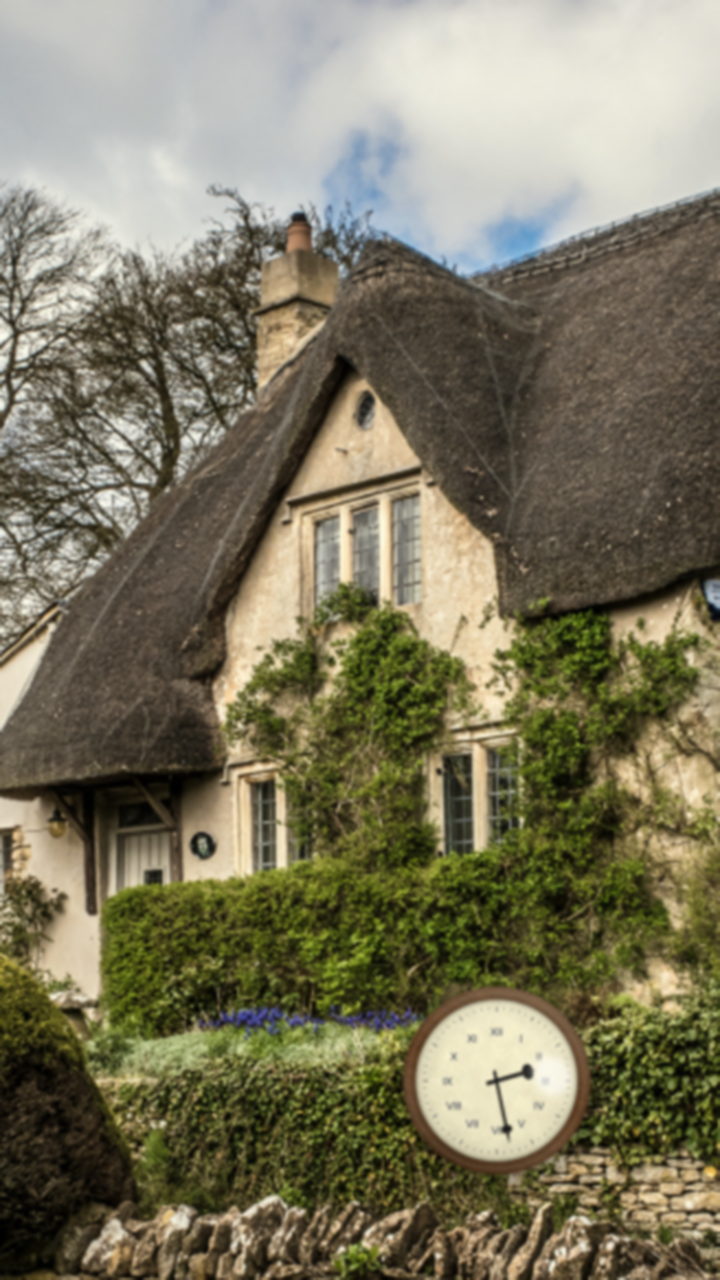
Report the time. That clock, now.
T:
2:28
